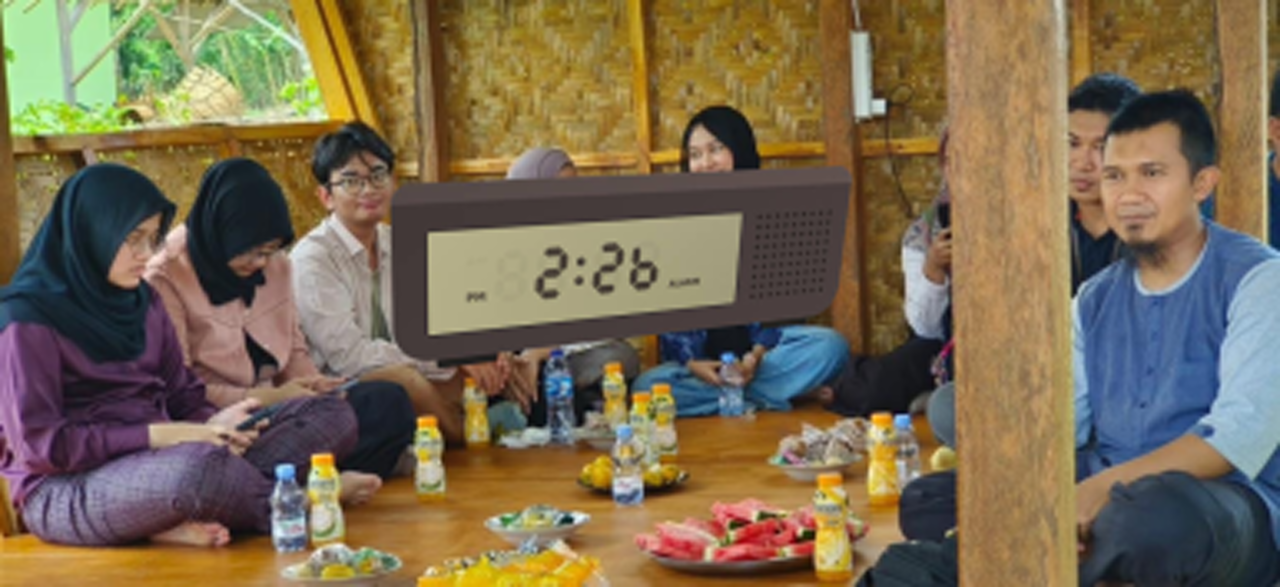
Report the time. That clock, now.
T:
2:26
